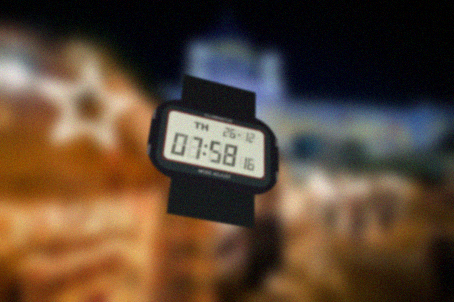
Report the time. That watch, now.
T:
7:58:16
